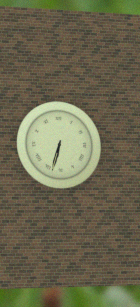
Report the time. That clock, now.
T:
6:33
